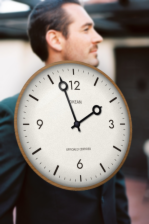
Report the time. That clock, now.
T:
1:57
